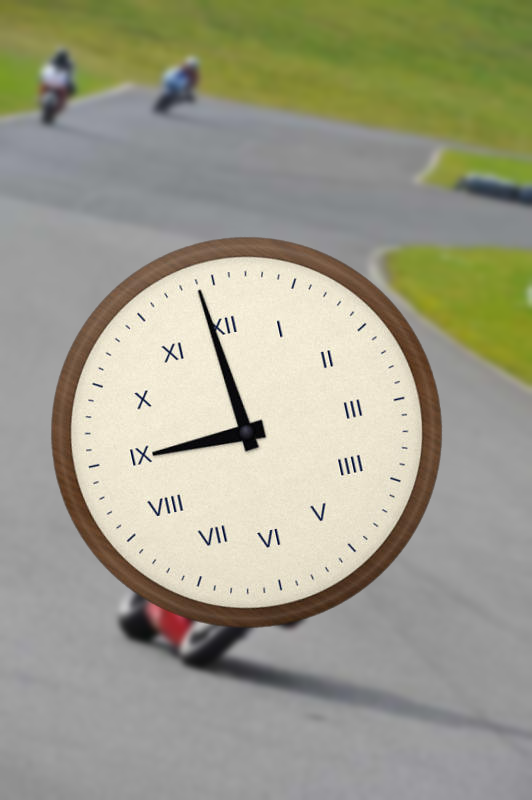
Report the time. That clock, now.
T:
8:59
